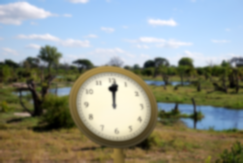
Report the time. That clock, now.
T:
12:01
